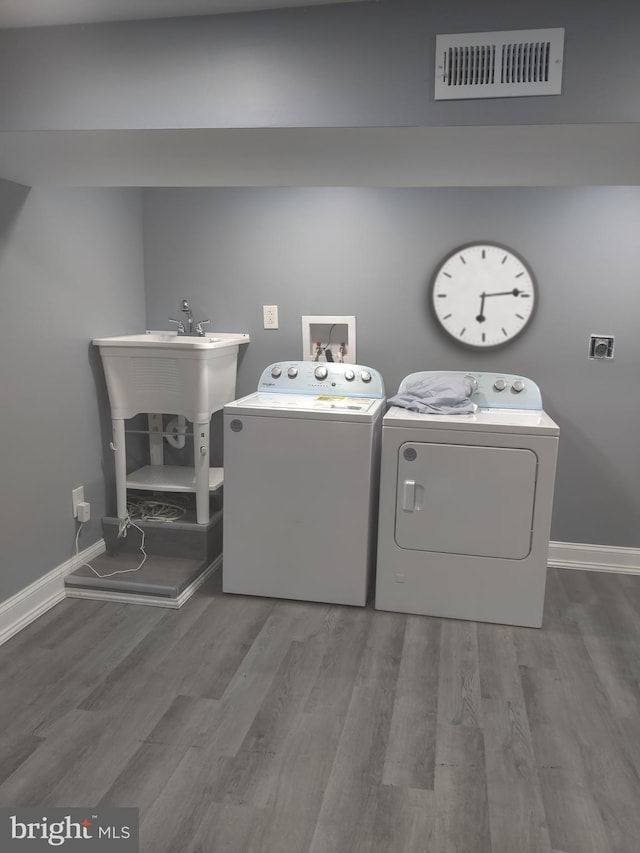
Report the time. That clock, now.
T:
6:14
